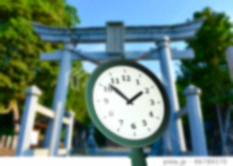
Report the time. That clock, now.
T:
1:52
